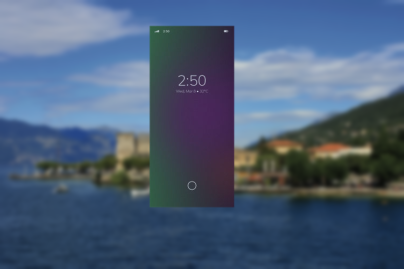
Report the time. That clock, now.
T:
2:50
